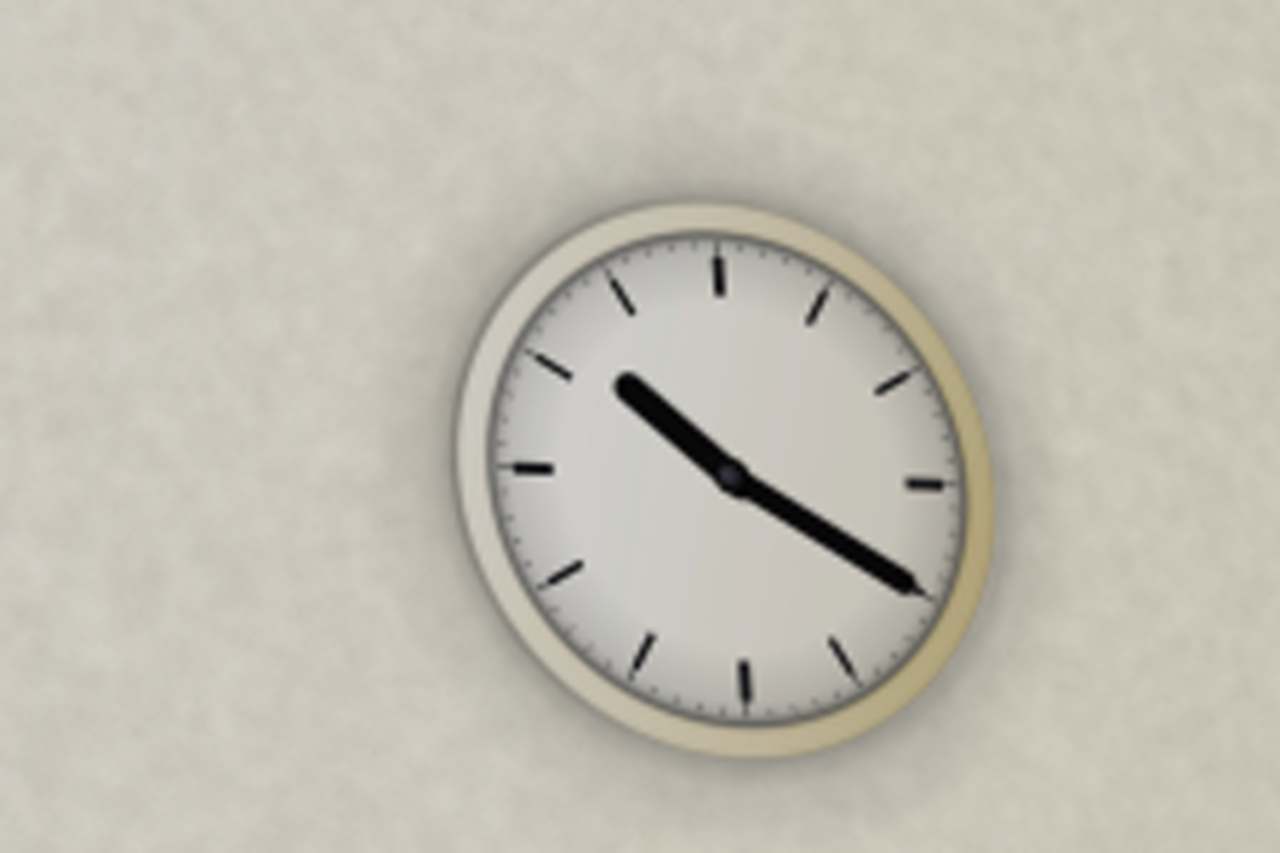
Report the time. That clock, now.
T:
10:20
